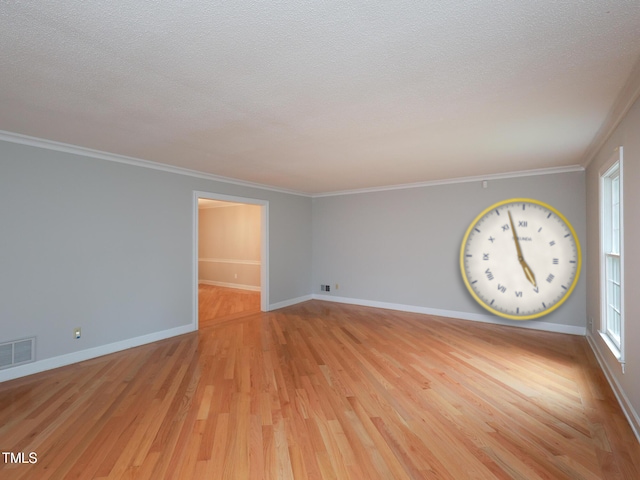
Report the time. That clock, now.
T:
4:57
